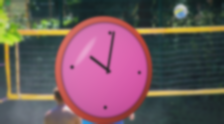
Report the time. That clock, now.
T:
10:01
